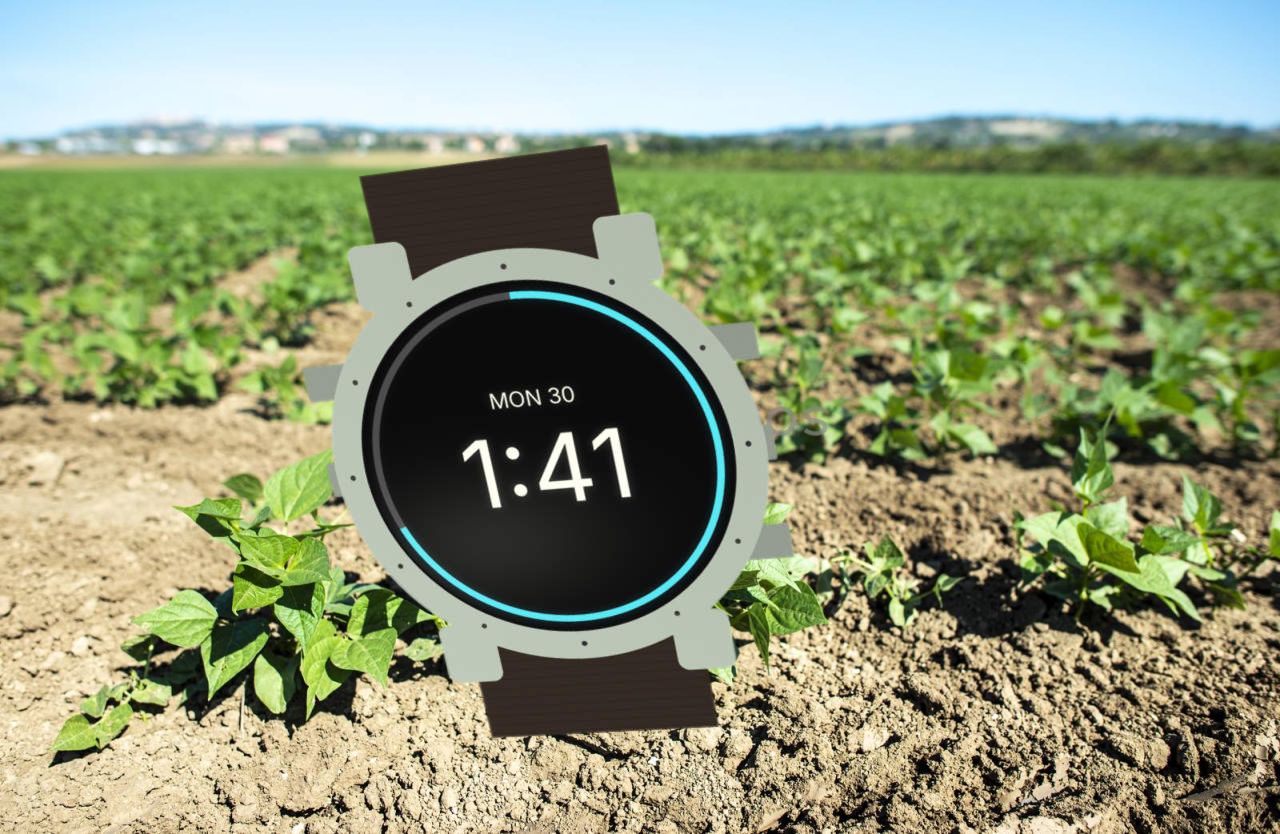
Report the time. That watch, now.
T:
1:41
